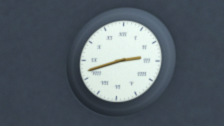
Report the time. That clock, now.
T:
2:42
